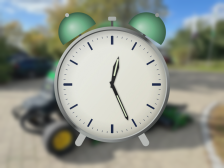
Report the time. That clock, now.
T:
12:26
